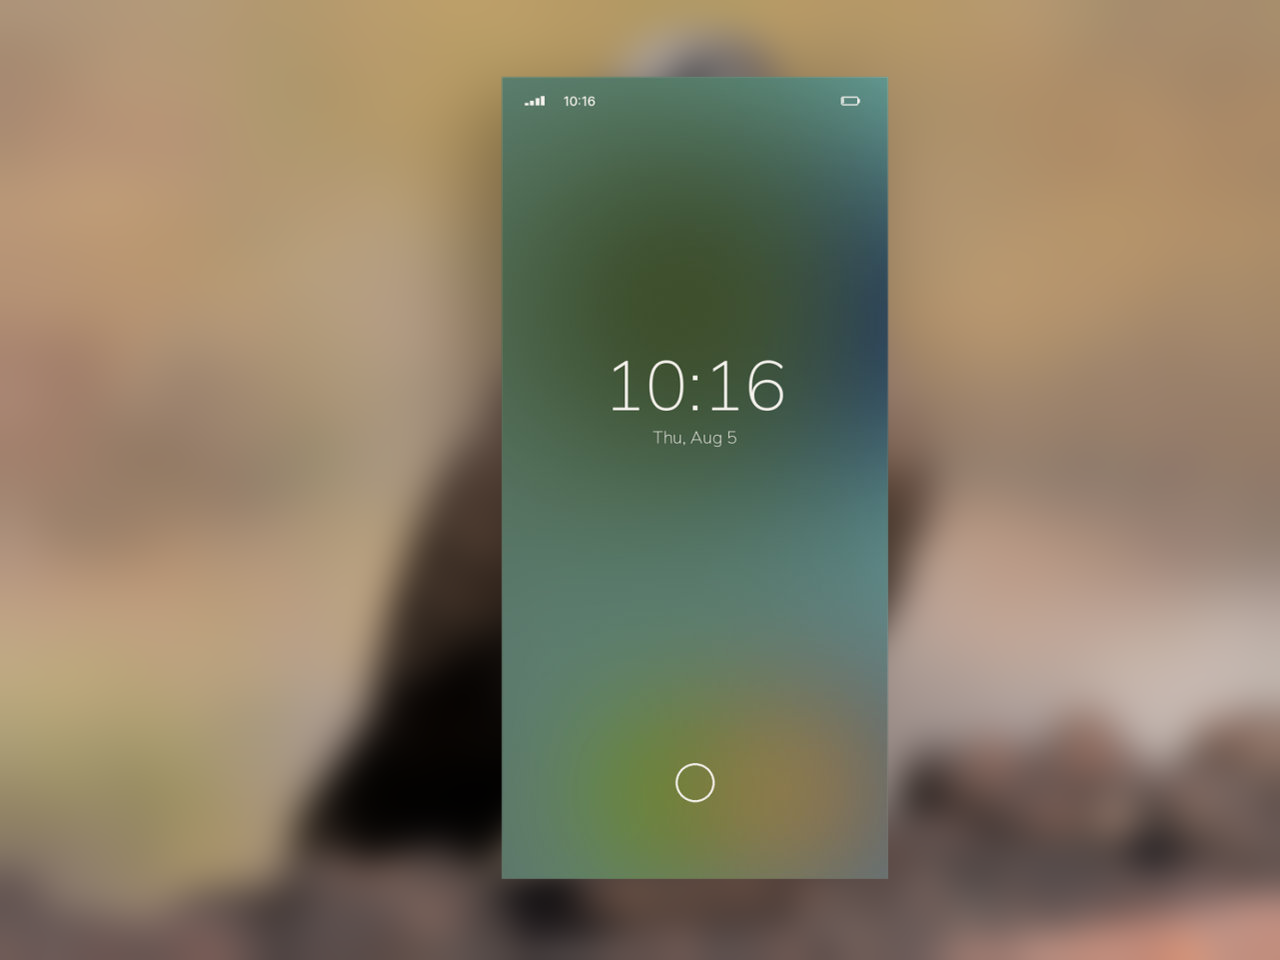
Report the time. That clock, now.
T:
10:16
